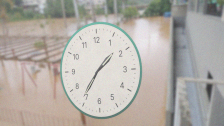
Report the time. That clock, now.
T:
1:36
